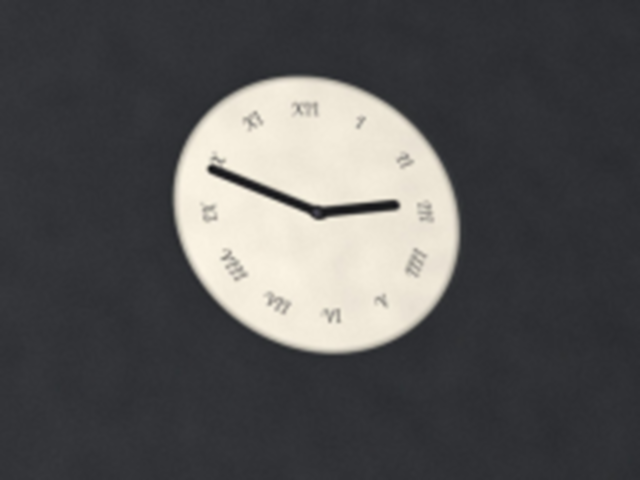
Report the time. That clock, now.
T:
2:49
